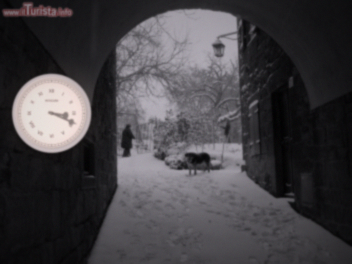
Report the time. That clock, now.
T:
3:19
